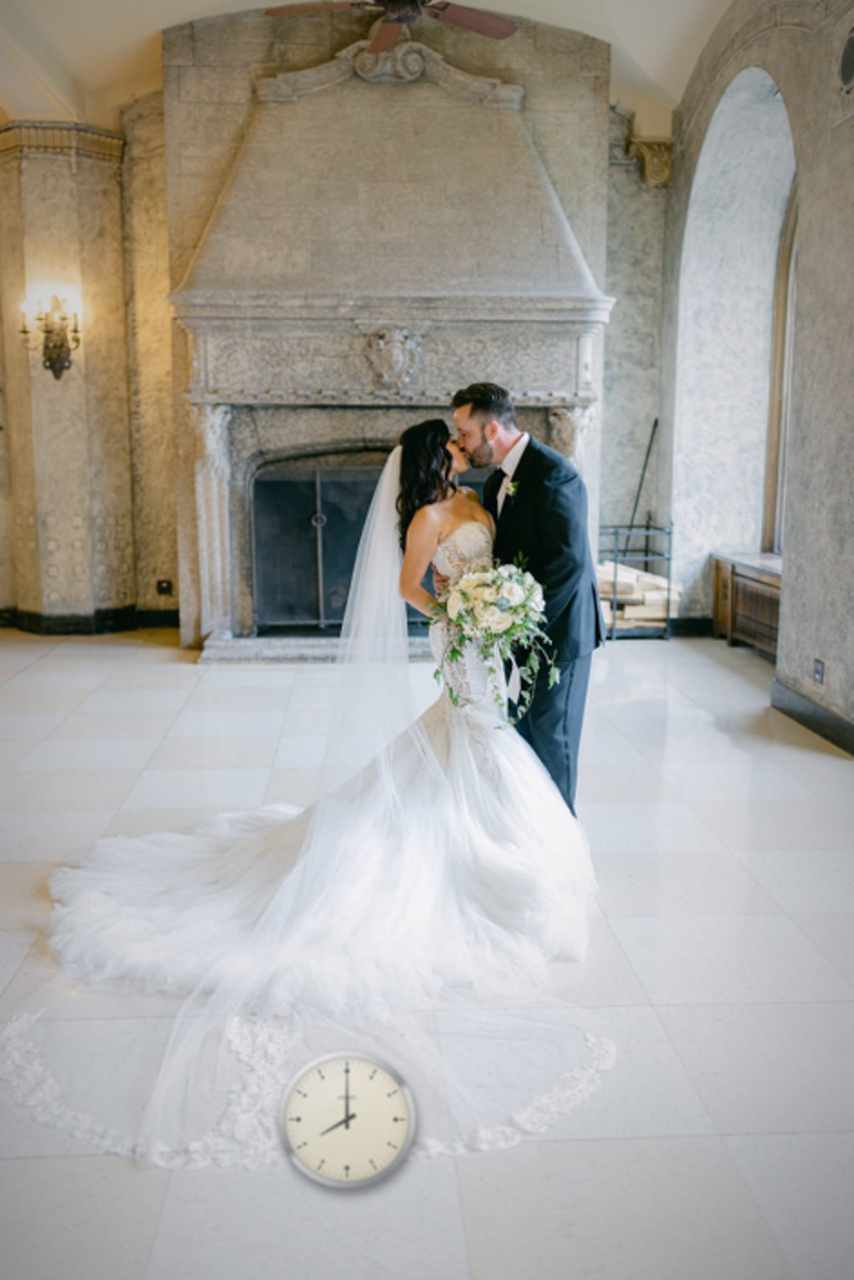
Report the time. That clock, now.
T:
8:00
